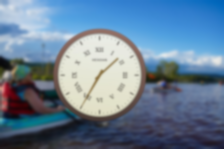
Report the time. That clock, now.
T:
1:35
